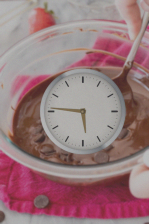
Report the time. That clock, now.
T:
5:46
